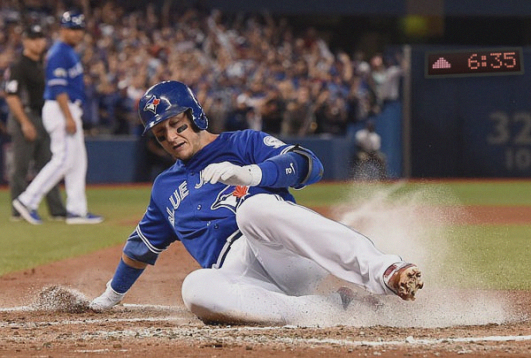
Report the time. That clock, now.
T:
6:35
